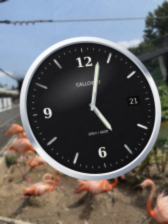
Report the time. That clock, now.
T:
5:03
